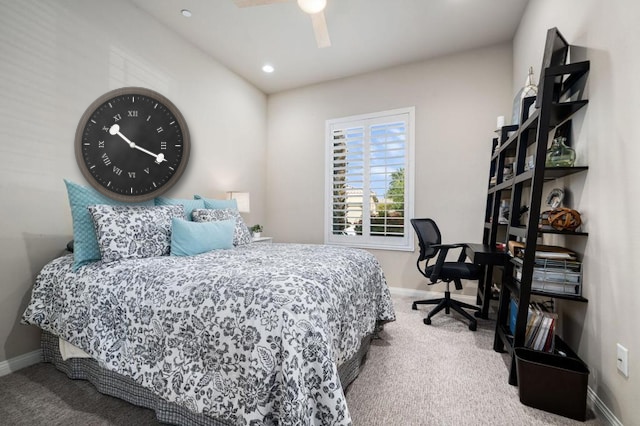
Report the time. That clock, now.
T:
10:19
